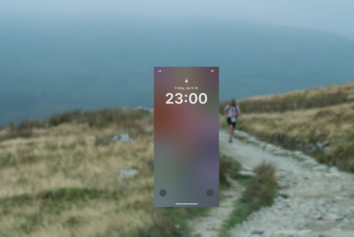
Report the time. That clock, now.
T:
23:00
